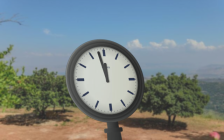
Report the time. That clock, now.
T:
11:58
